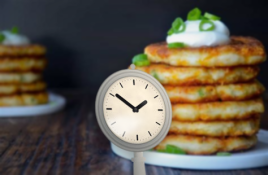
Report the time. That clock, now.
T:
1:51
